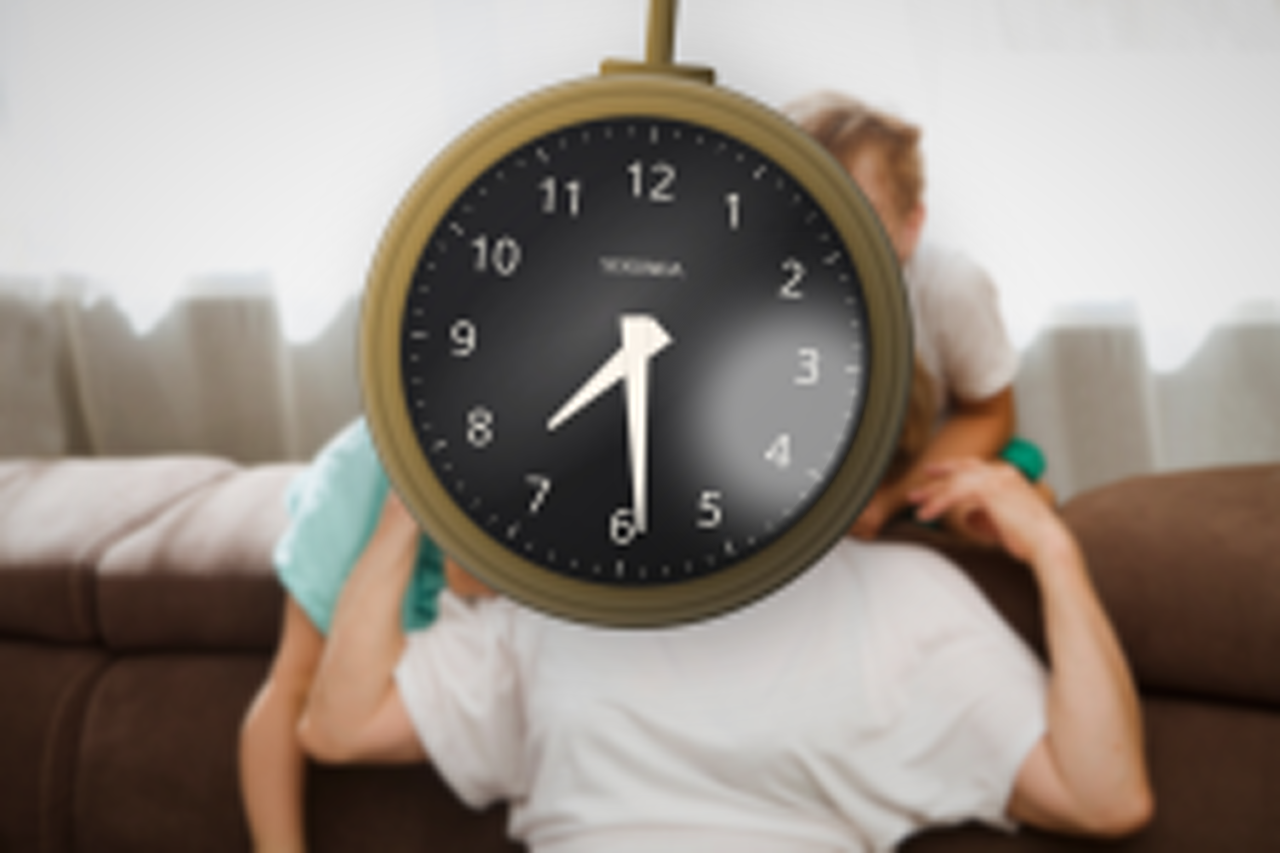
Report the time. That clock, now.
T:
7:29
